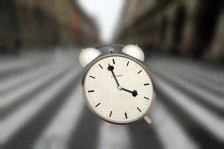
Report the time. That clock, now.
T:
3:58
